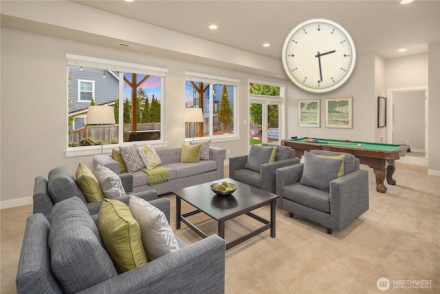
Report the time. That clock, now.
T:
2:29
